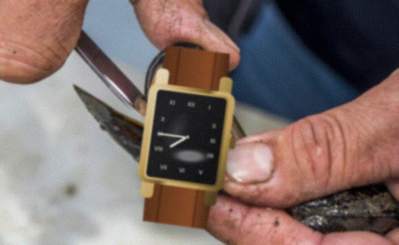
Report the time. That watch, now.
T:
7:45
